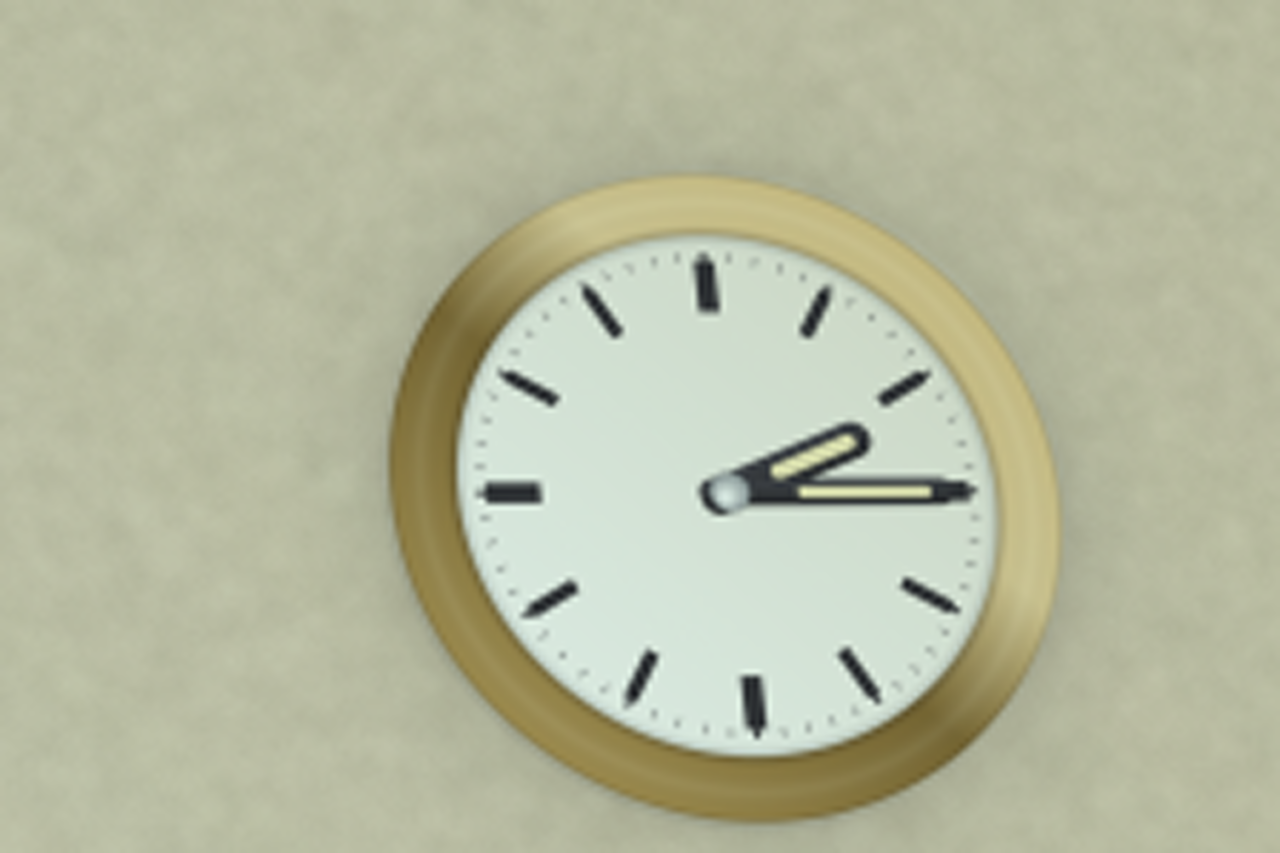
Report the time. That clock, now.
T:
2:15
